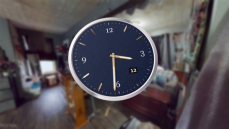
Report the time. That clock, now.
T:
3:31
